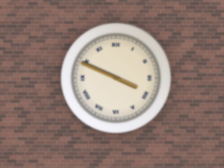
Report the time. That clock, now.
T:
3:49
